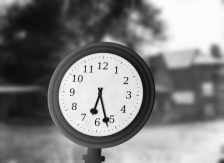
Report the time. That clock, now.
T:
6:27
